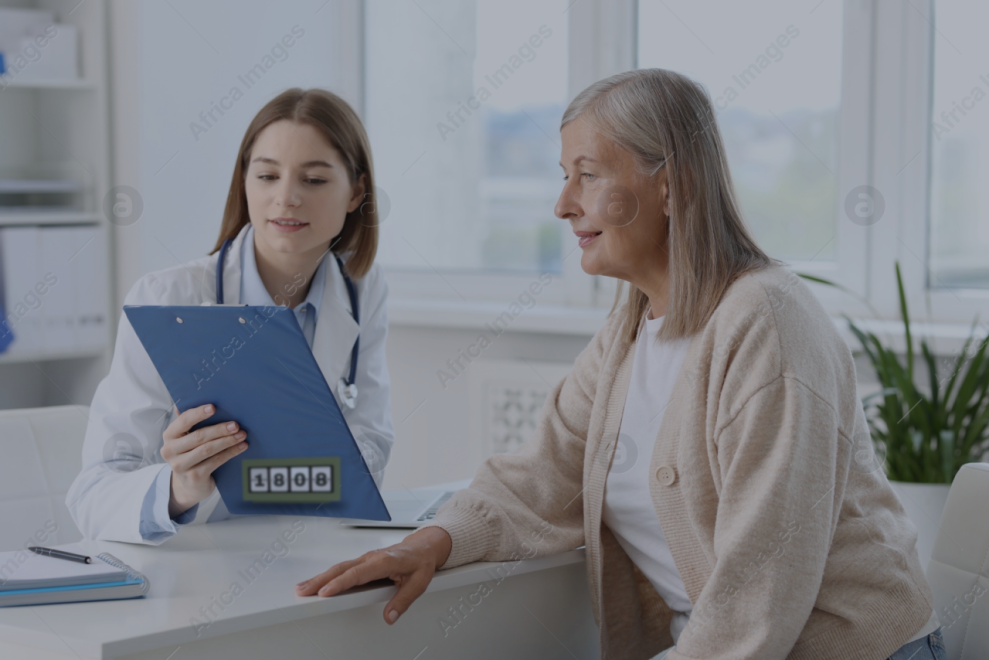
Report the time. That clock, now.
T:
18:08
